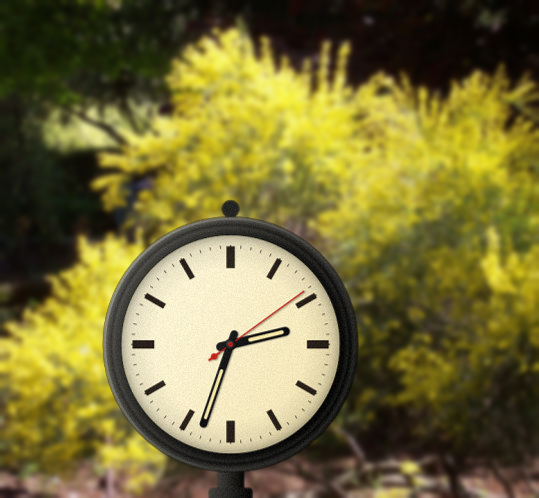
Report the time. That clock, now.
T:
2:33:09
